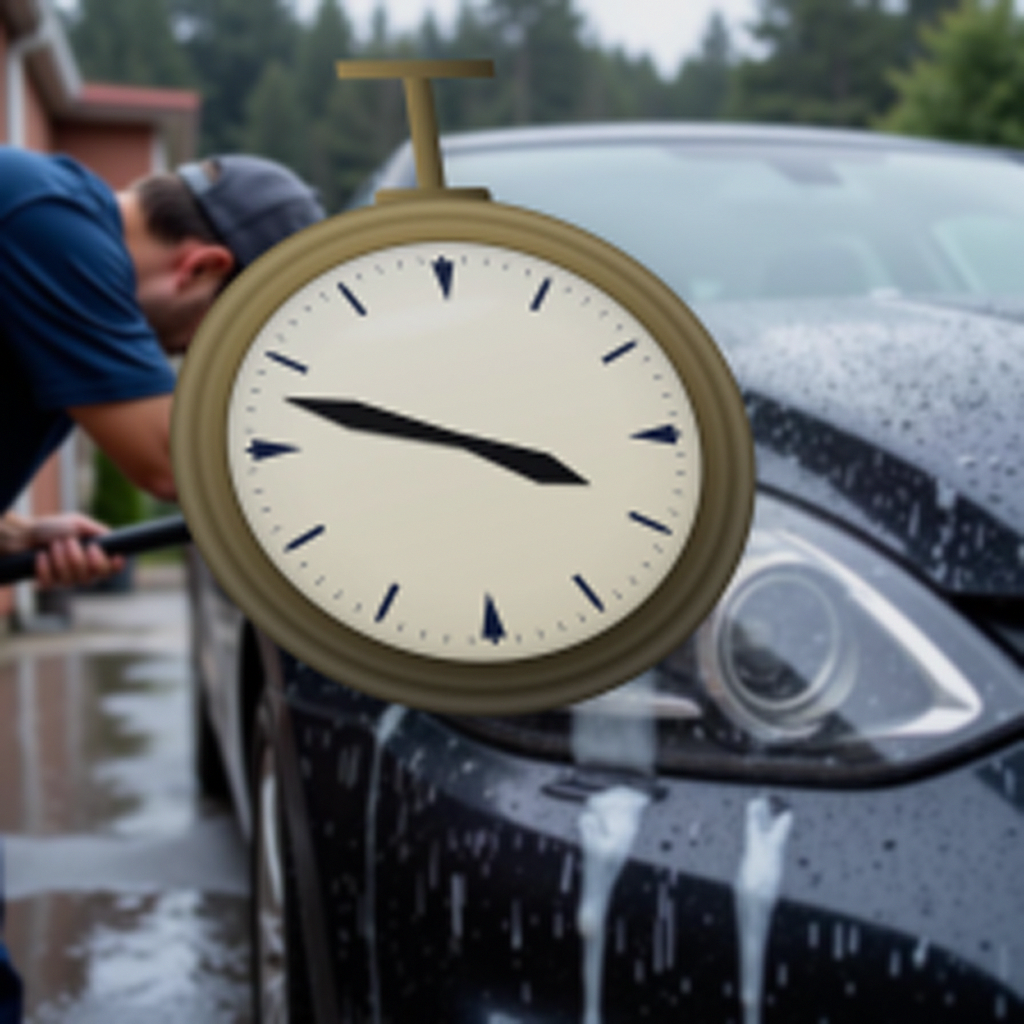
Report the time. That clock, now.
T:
3:48
